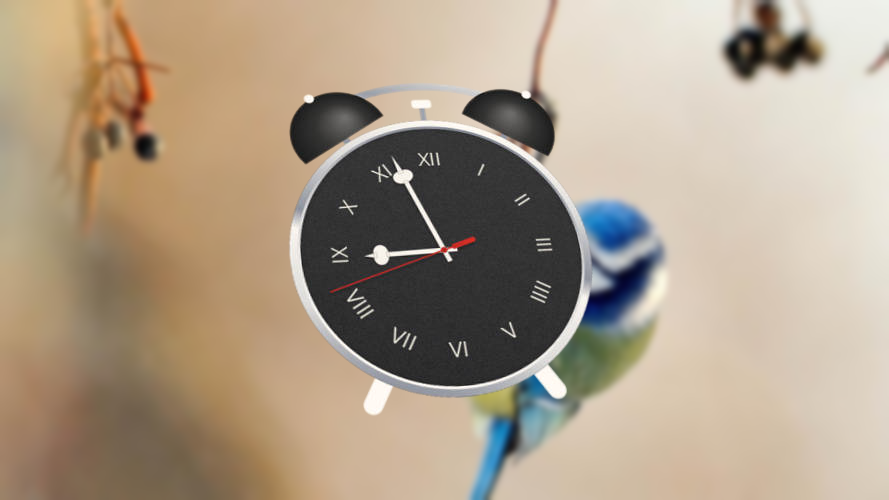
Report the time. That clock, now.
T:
8:56:42
